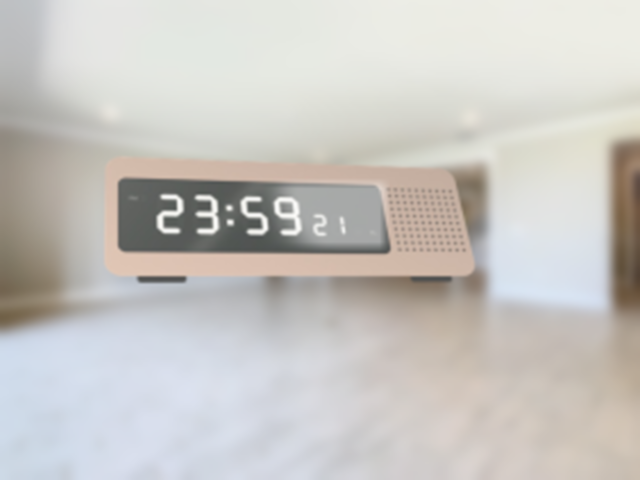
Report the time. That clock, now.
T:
23:59:21
